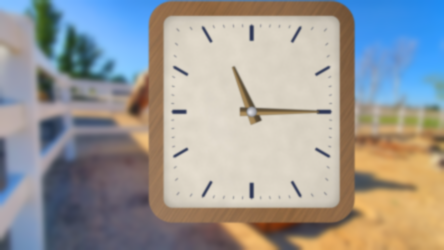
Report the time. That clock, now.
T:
11:15
